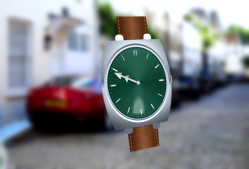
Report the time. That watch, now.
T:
9:49
